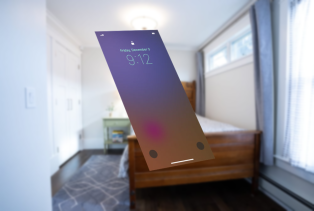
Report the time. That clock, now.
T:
9:12
